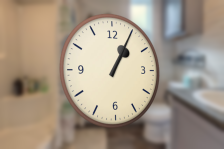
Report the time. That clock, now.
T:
1:05
